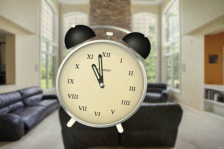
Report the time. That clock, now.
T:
10:58
